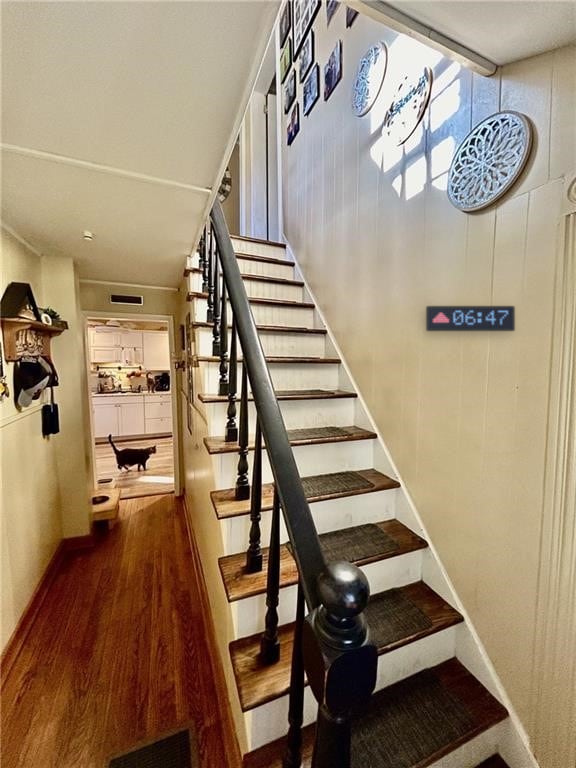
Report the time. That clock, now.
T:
6:47
